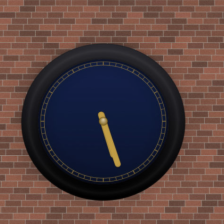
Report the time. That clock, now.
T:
5:27
